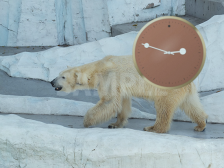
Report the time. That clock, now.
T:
2:48
